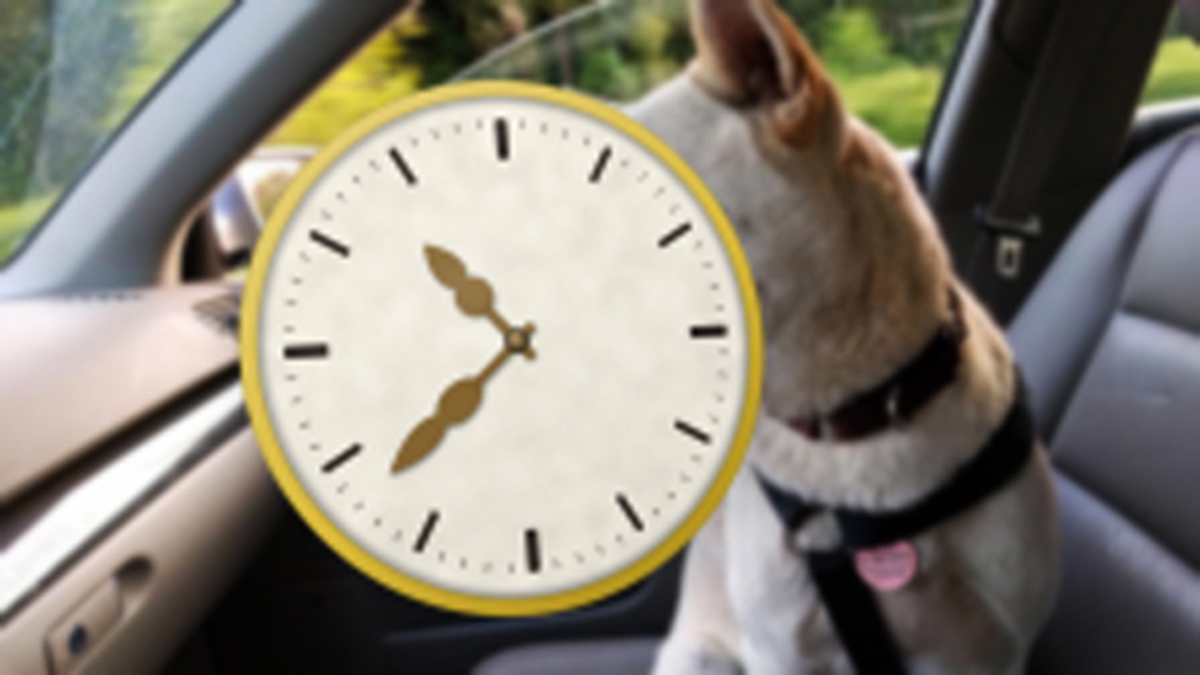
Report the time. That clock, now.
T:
10:38
